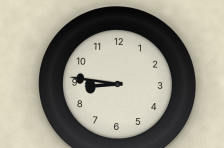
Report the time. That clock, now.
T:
8:46
